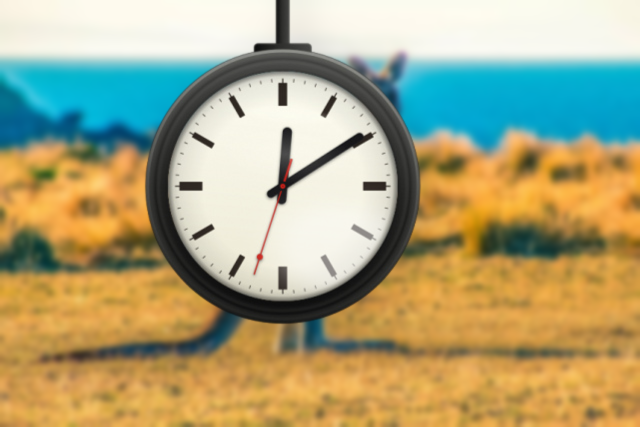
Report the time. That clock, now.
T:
12:09:33
